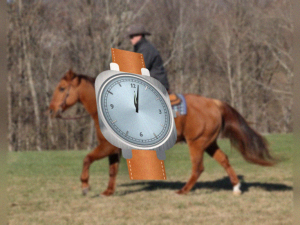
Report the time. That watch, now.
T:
12:02
